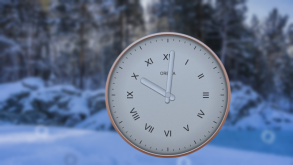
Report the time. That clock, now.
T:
10:01
